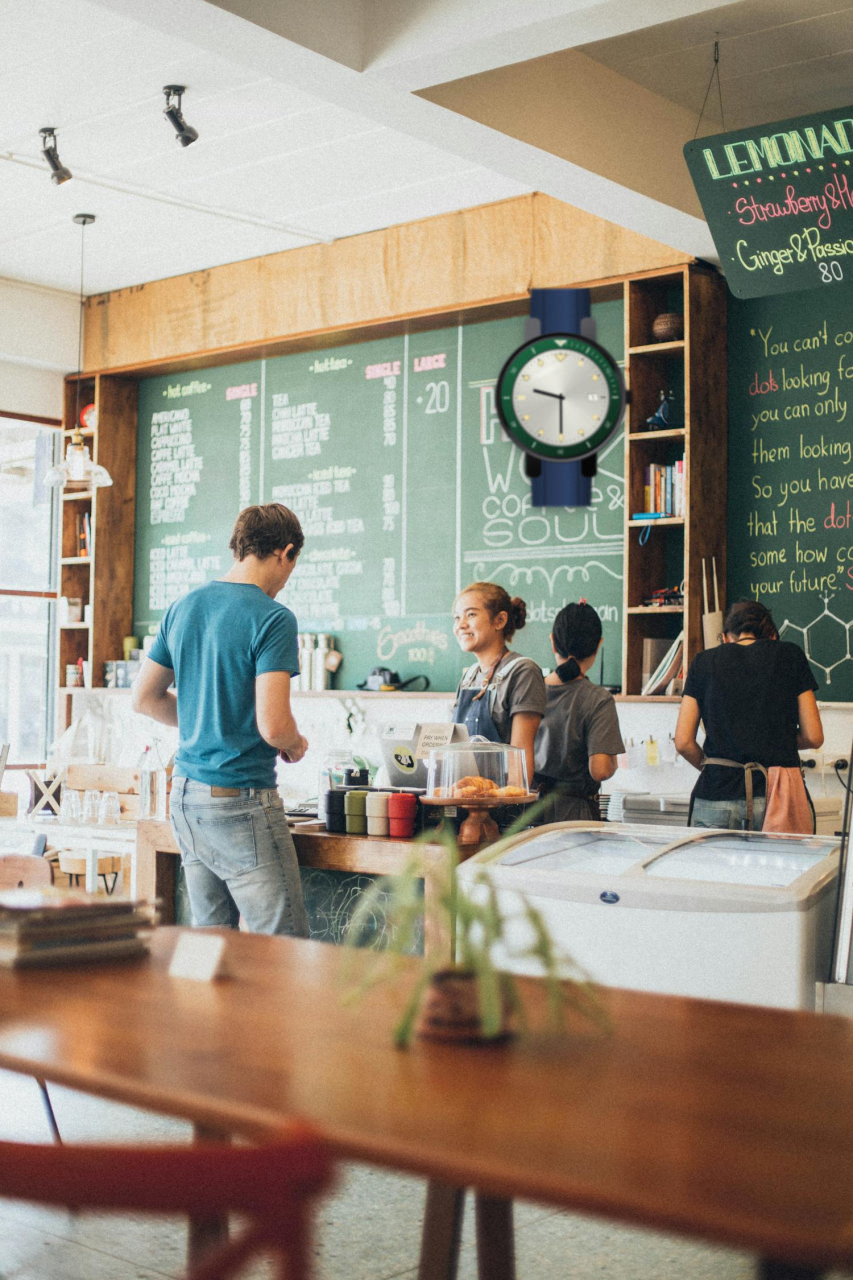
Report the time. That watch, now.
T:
9:30
